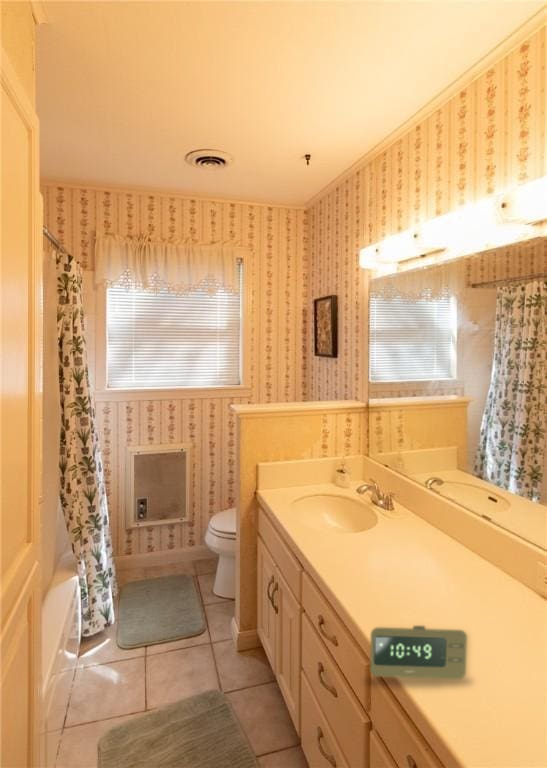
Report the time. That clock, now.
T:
10:49
